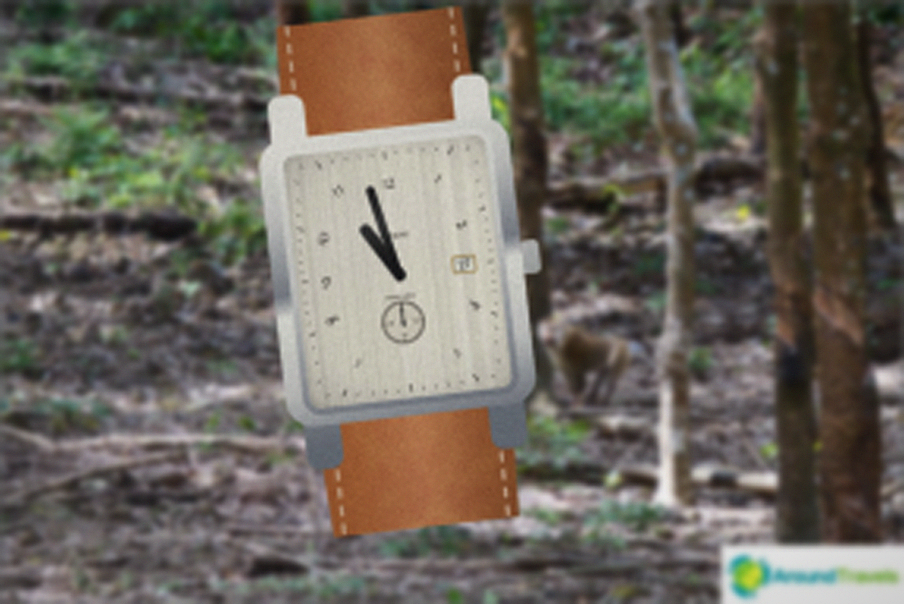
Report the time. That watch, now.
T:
10:58
